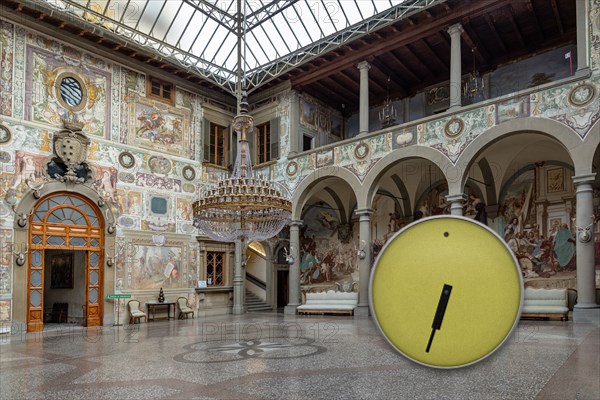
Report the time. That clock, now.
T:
6:33
